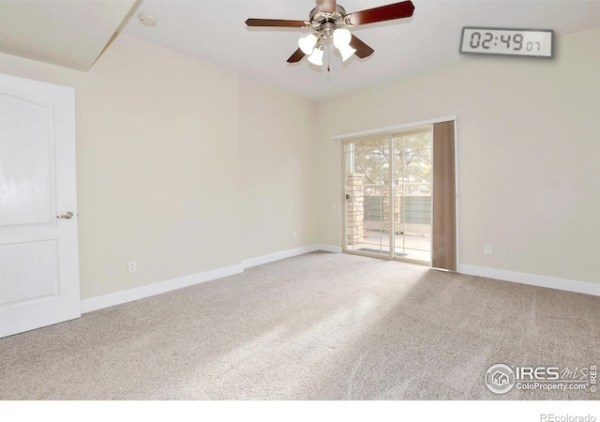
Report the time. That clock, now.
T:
2:49:07
